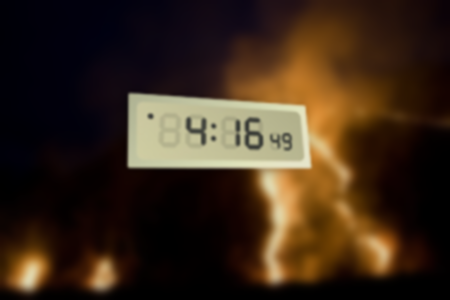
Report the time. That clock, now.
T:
4:16:49
